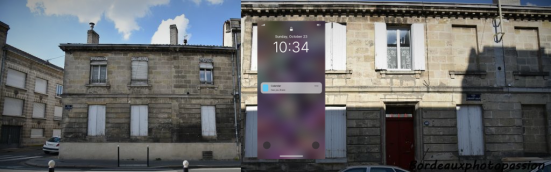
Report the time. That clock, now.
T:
10:34
